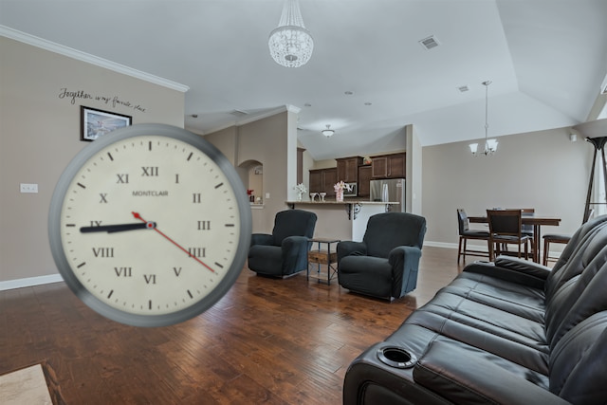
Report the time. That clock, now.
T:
8:44:21
